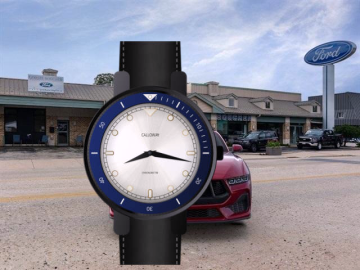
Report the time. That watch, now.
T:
8:17
